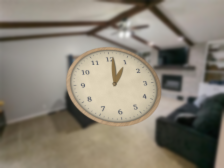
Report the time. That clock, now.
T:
1:01
